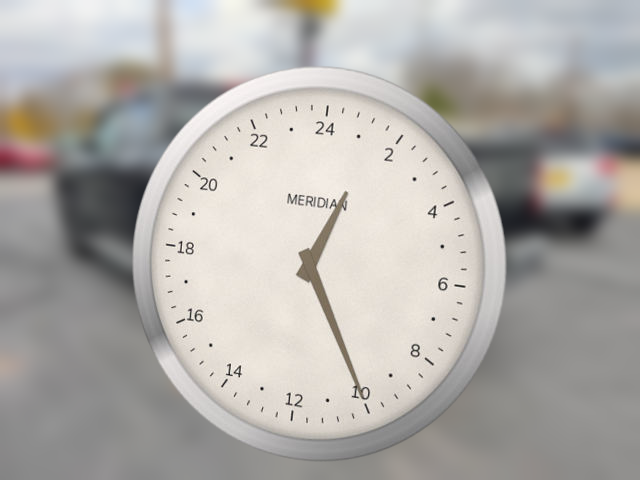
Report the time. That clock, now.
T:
1:25
